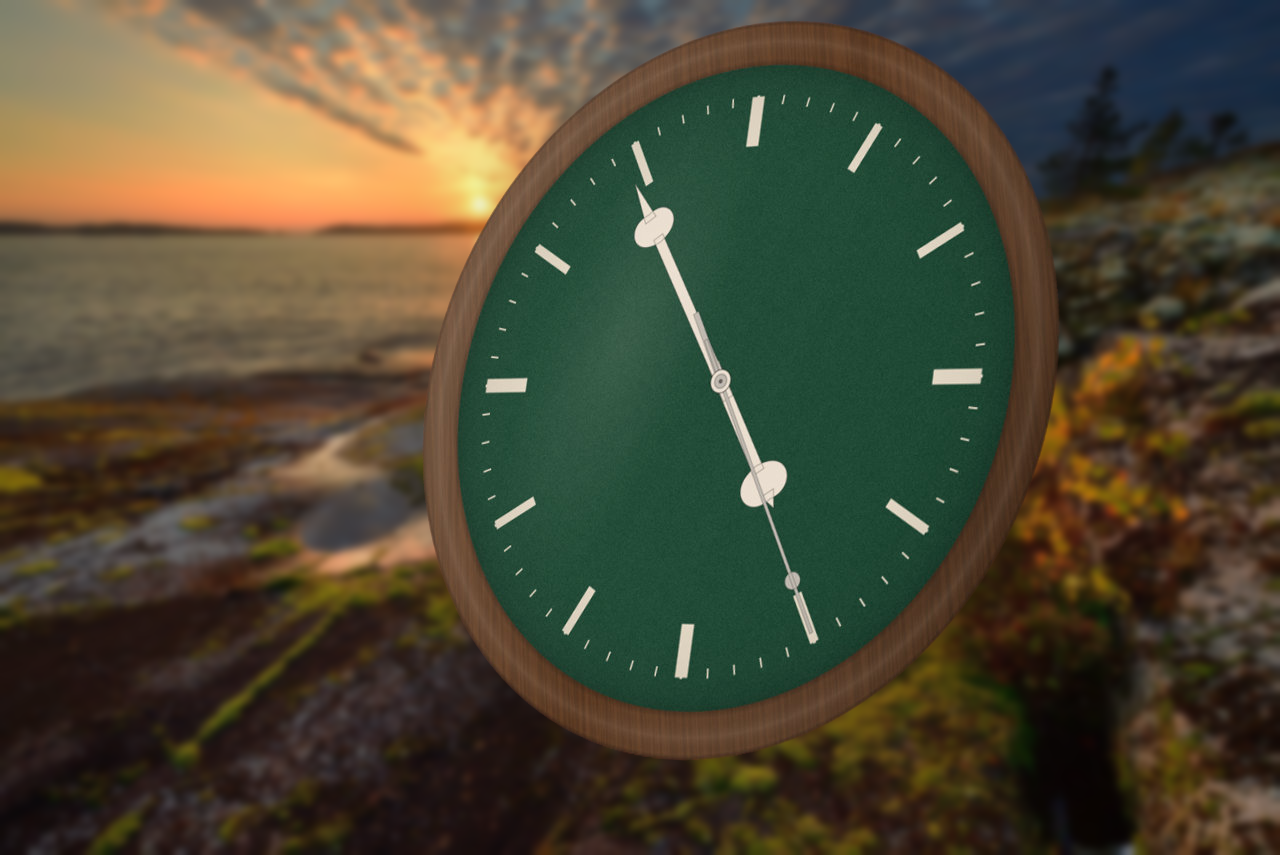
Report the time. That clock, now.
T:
4:54:25
